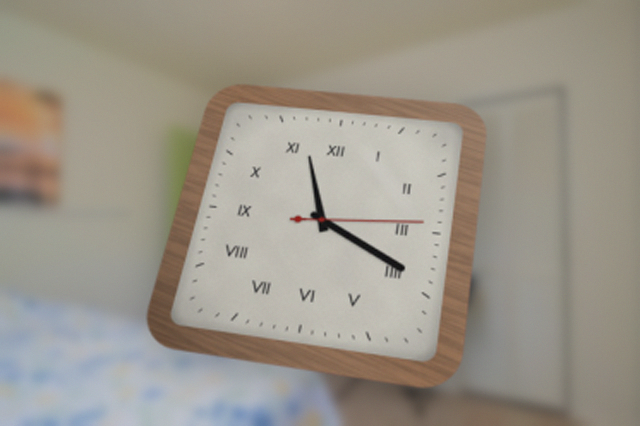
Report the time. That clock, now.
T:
11:19:14
